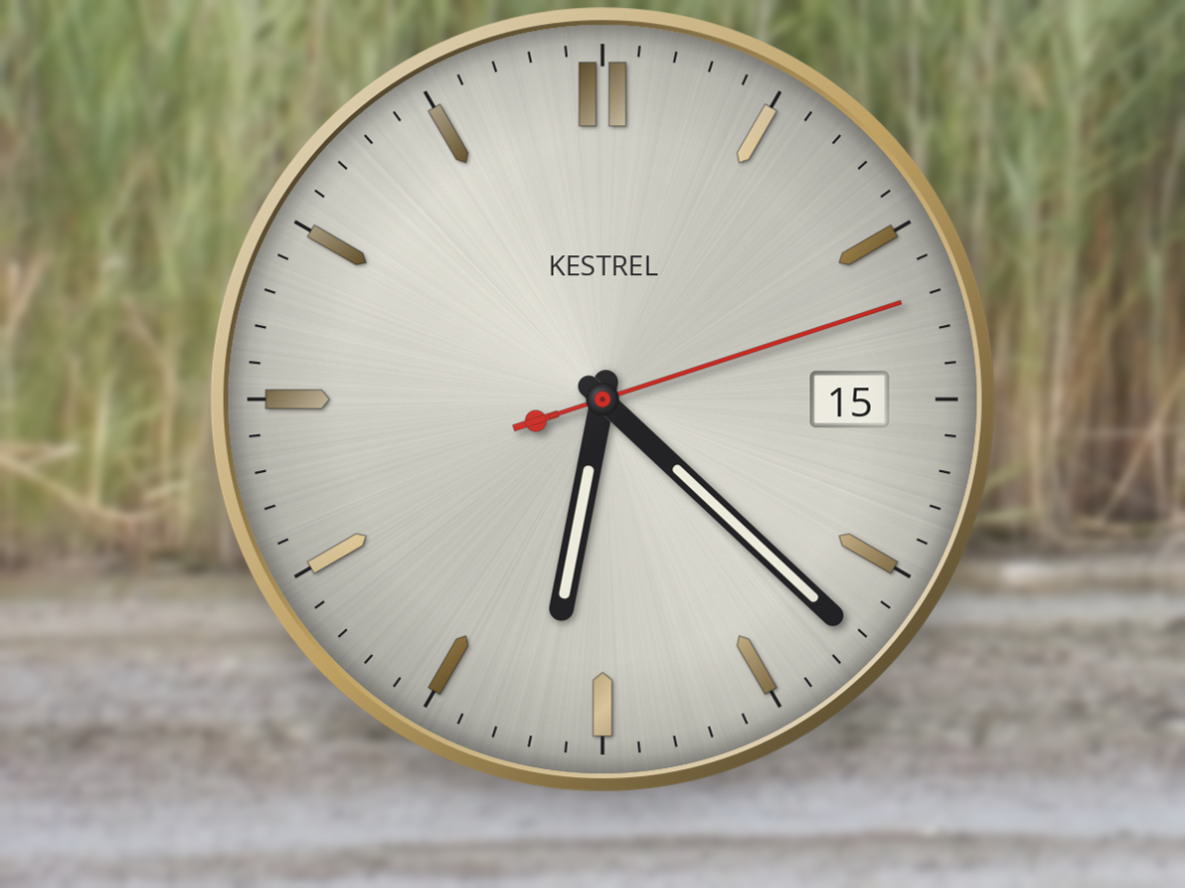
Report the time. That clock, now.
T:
6:22:12
